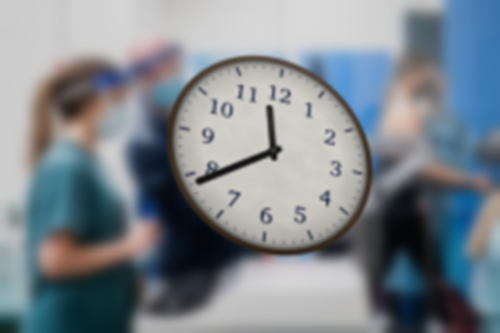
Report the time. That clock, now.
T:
11:39
